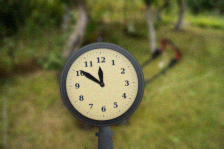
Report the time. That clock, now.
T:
11:51
